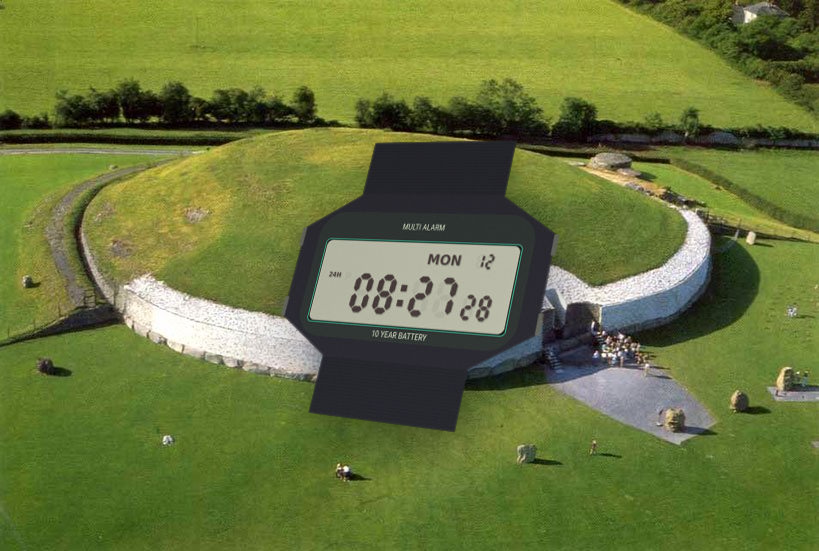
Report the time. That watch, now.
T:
8:27:28
